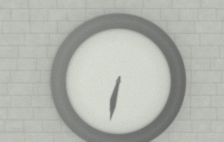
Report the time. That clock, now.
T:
6:32
